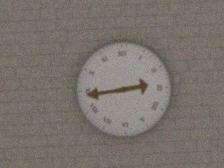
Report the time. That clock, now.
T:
2:44
